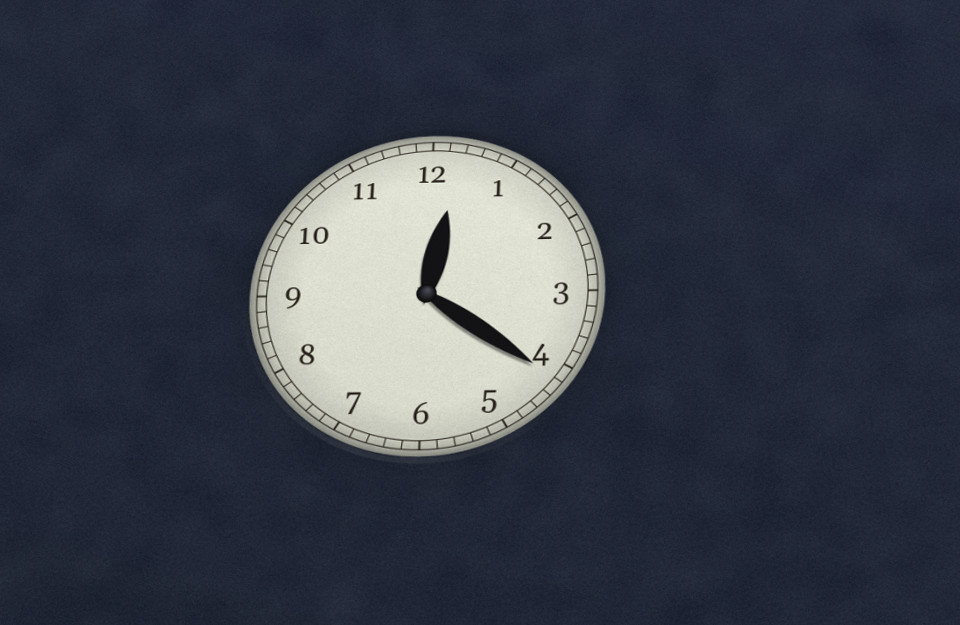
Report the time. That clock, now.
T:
12:21
